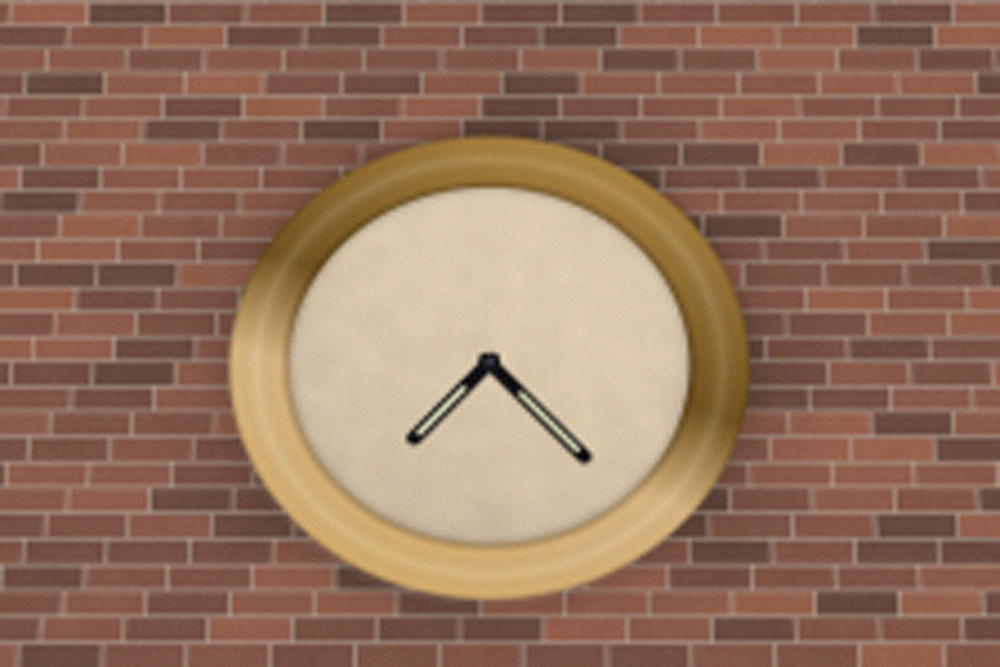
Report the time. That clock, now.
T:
7:23
